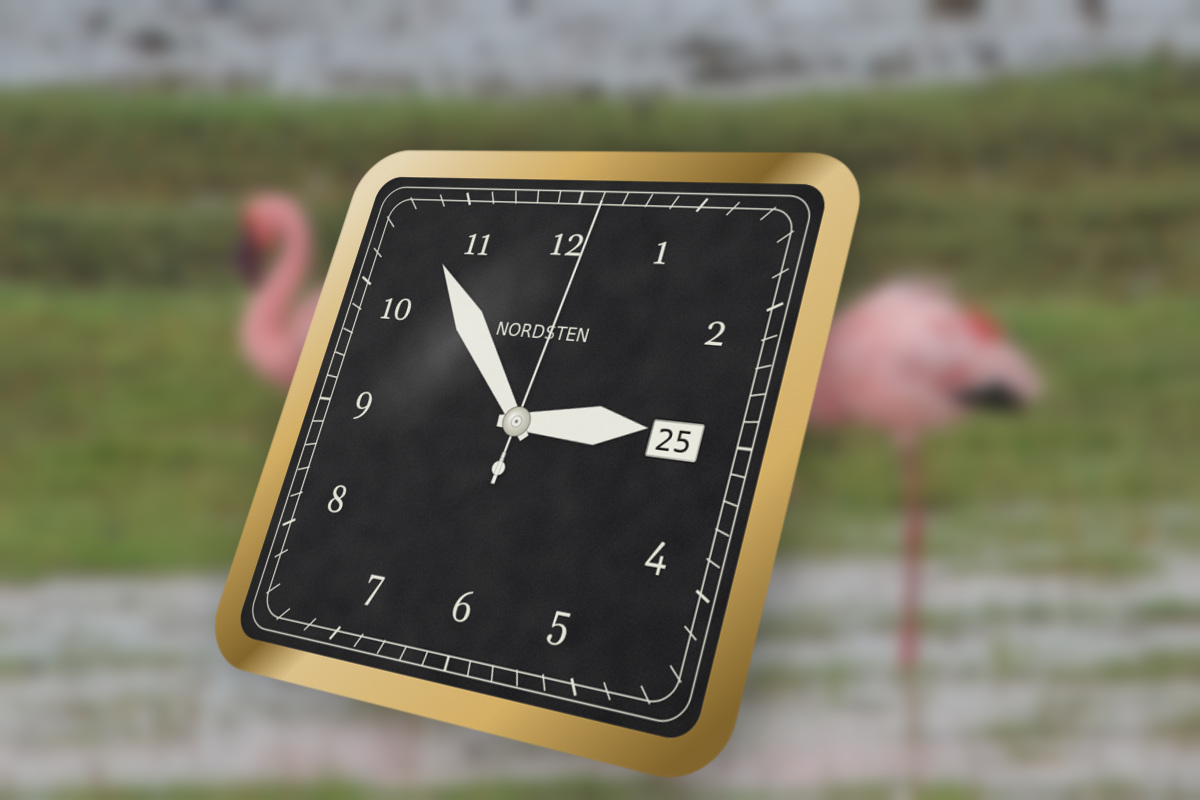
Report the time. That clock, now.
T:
2:53:01
